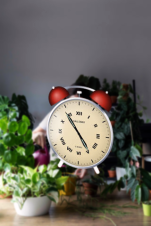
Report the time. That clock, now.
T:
4:54
